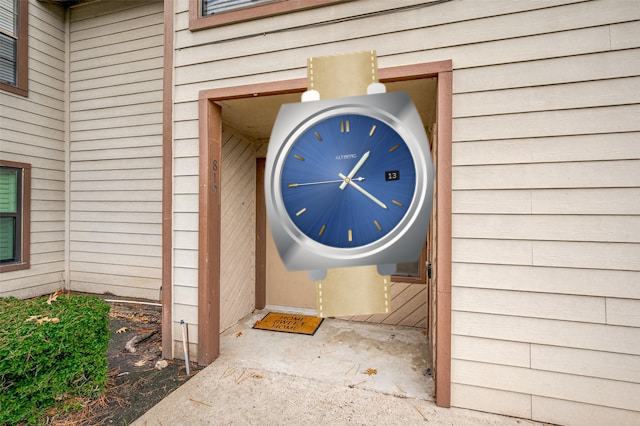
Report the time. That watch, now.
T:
1:21:45
